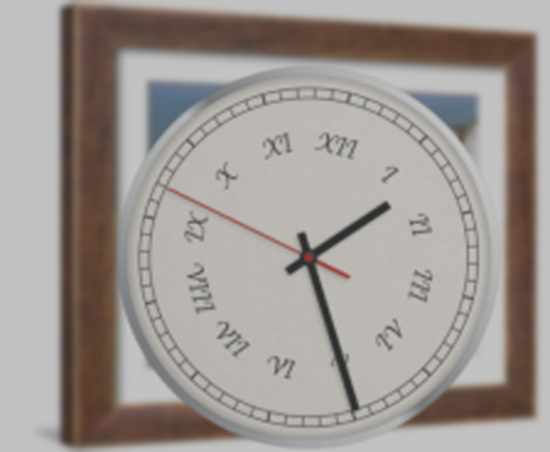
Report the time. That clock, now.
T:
1:24:47
